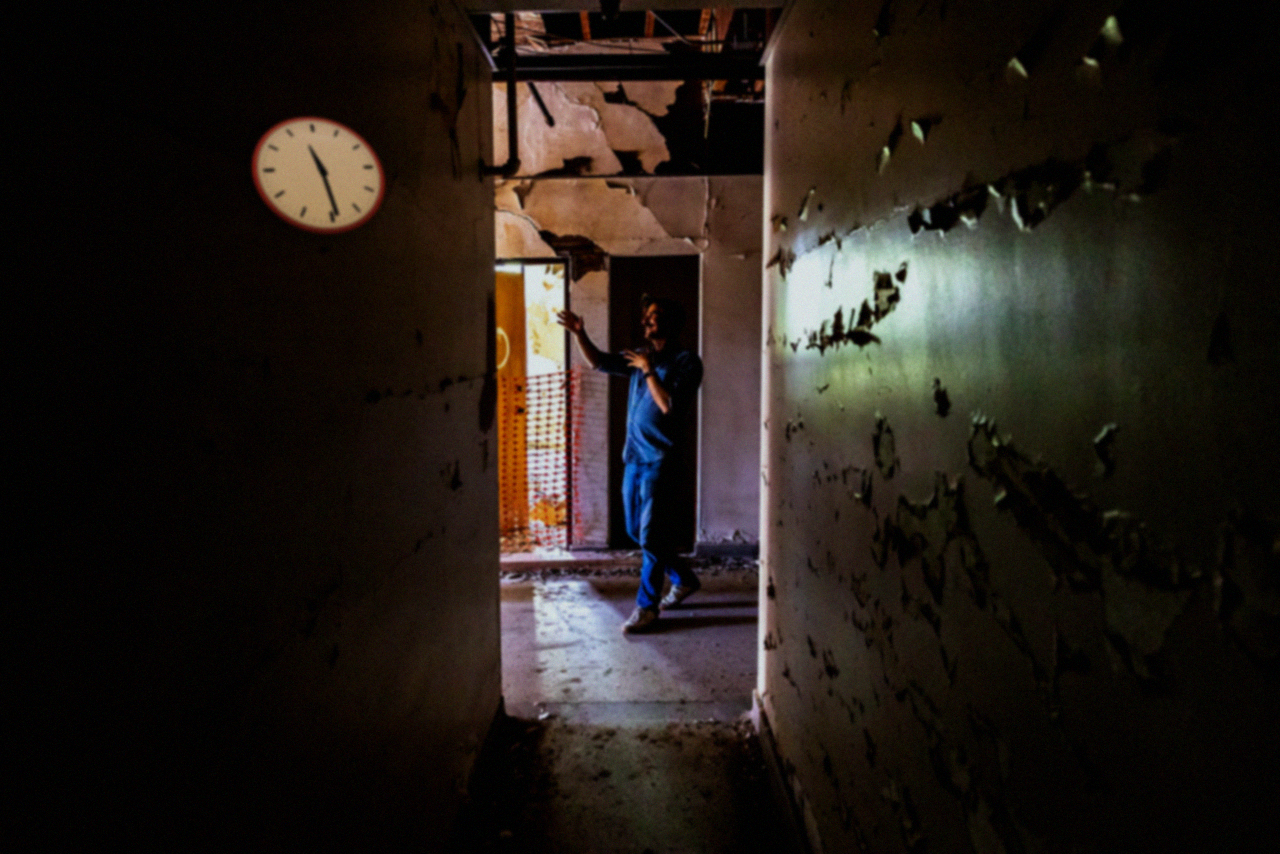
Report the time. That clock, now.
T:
11:29
